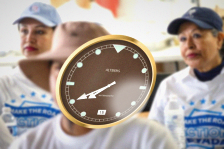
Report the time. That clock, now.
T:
7:40
